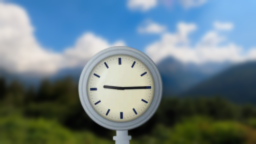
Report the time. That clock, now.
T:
9:15
